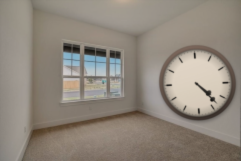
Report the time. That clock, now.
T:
4:23
